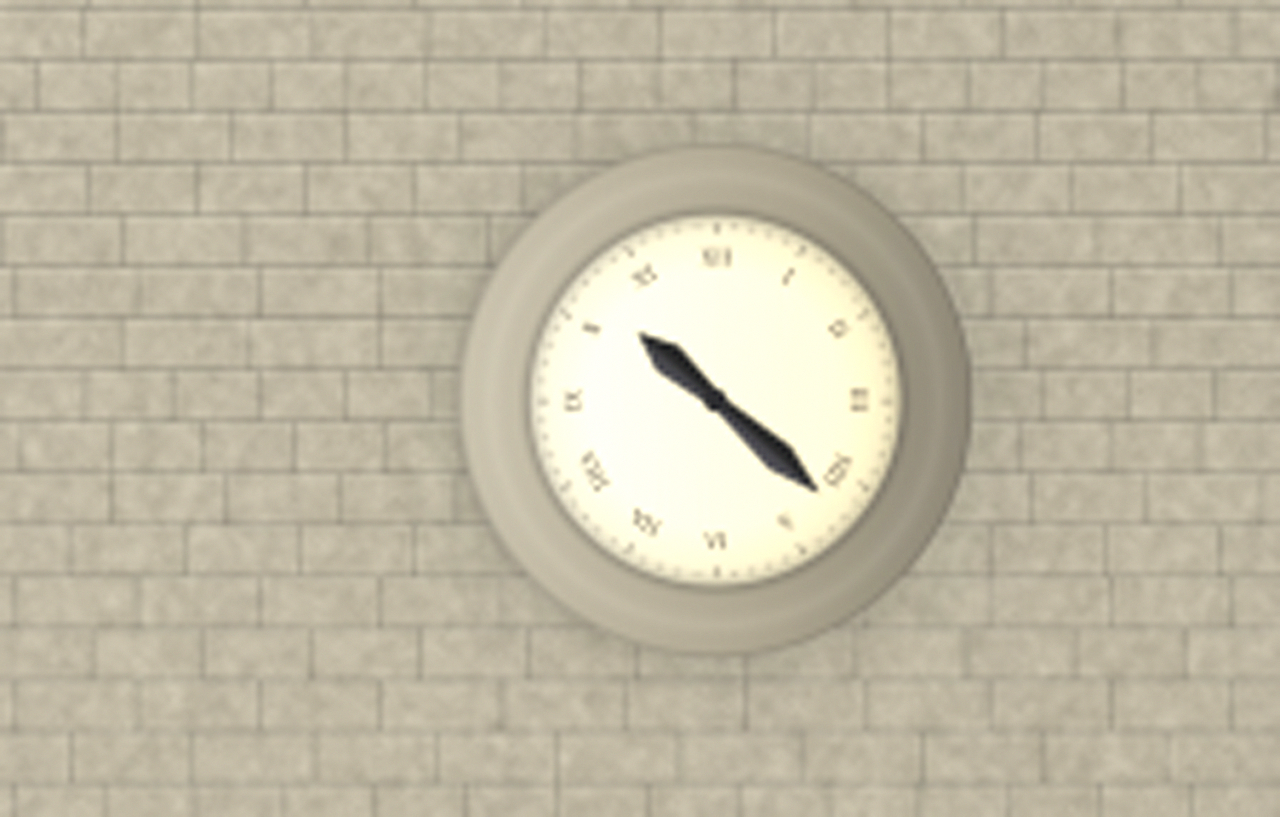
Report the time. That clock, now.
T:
10:22
